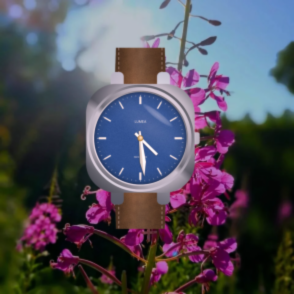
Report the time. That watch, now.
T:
4:29
